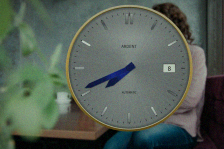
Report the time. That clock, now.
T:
7:41
